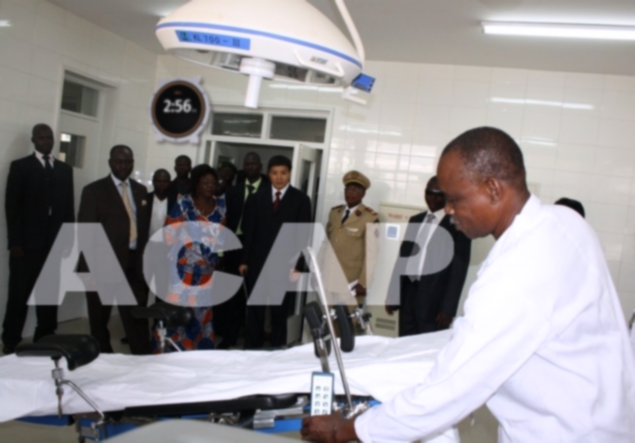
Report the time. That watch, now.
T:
2:56
